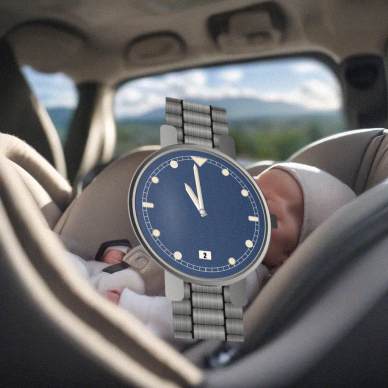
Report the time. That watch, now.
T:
10:59
